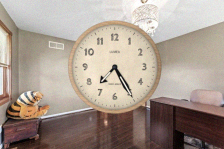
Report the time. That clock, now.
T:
7:25
